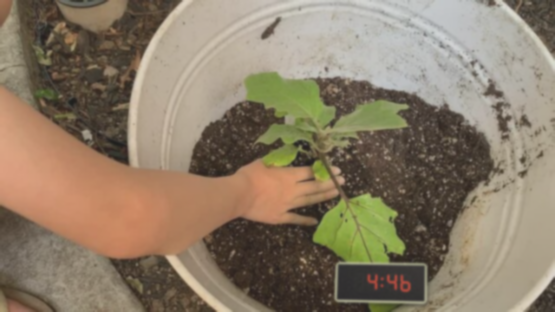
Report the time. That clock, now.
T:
4:46
